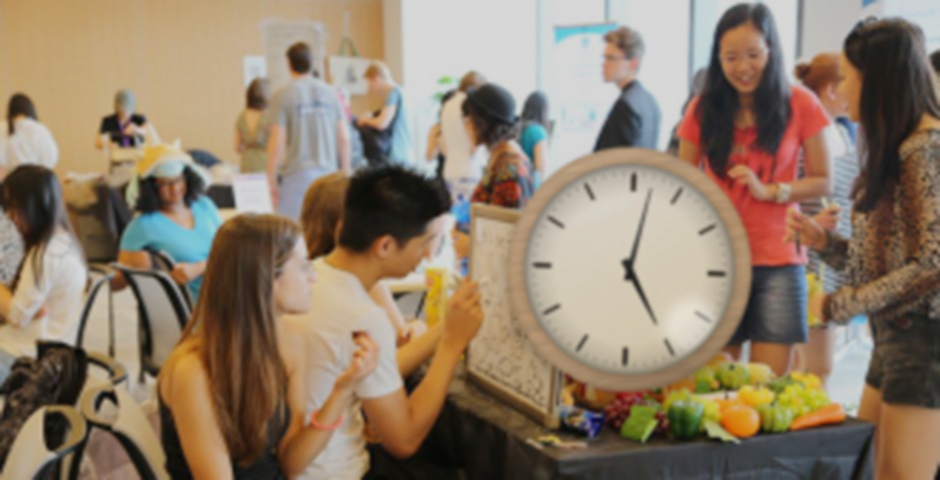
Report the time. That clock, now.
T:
5:02
